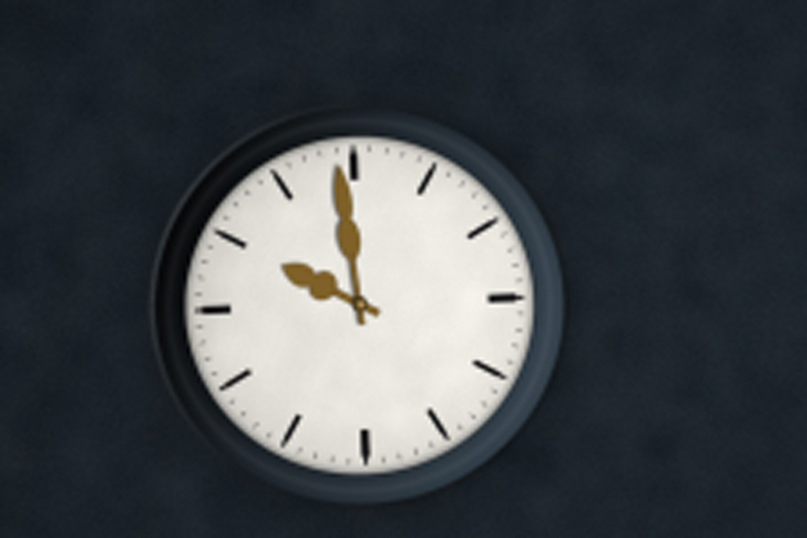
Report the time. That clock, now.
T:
9:59
